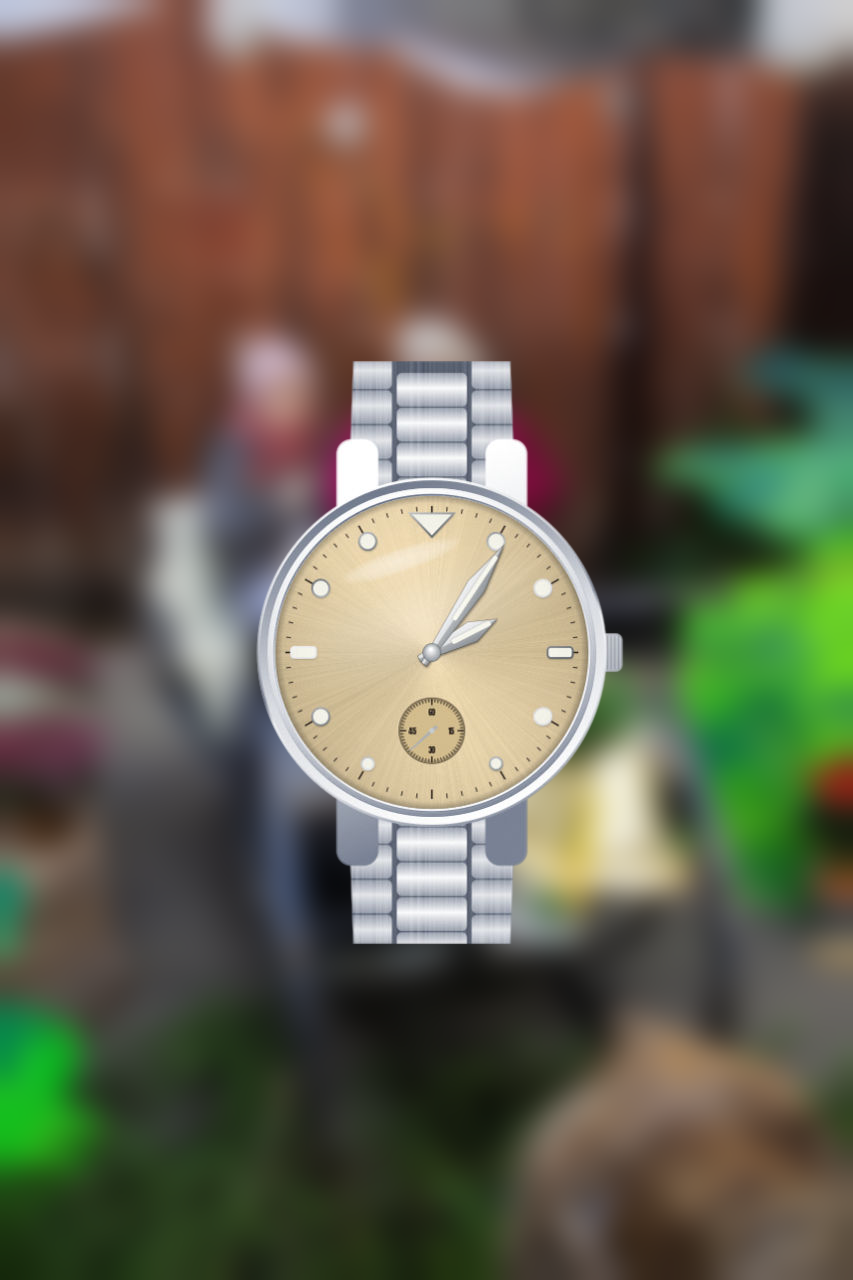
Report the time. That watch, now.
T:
2:05:38
